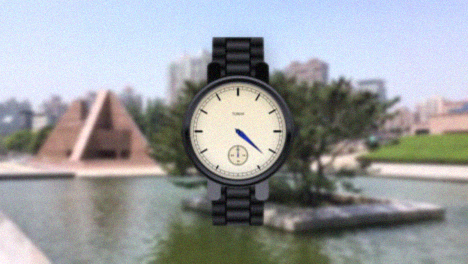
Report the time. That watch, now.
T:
4:22
